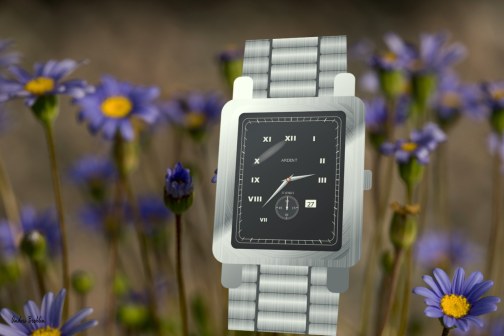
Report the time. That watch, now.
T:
2:37
